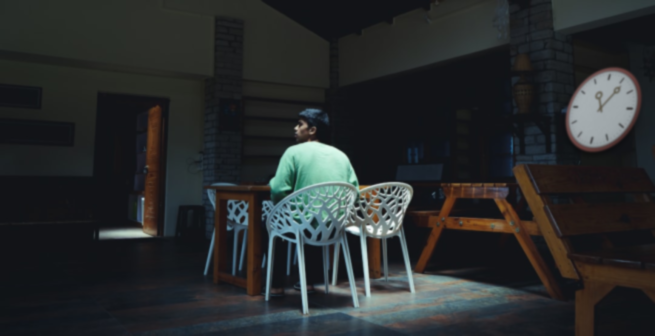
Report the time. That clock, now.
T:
11:06
